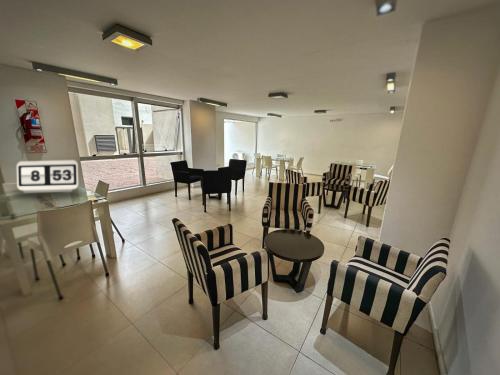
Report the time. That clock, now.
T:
8:53
